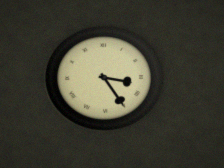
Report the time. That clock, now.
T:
3:25
